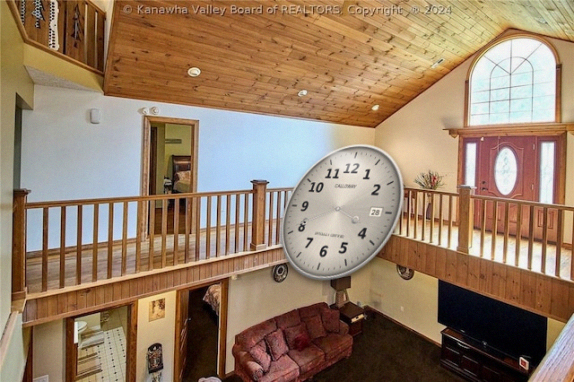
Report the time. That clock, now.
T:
3:41
